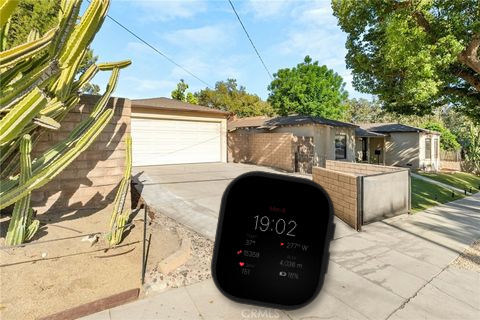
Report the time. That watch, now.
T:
19:02
